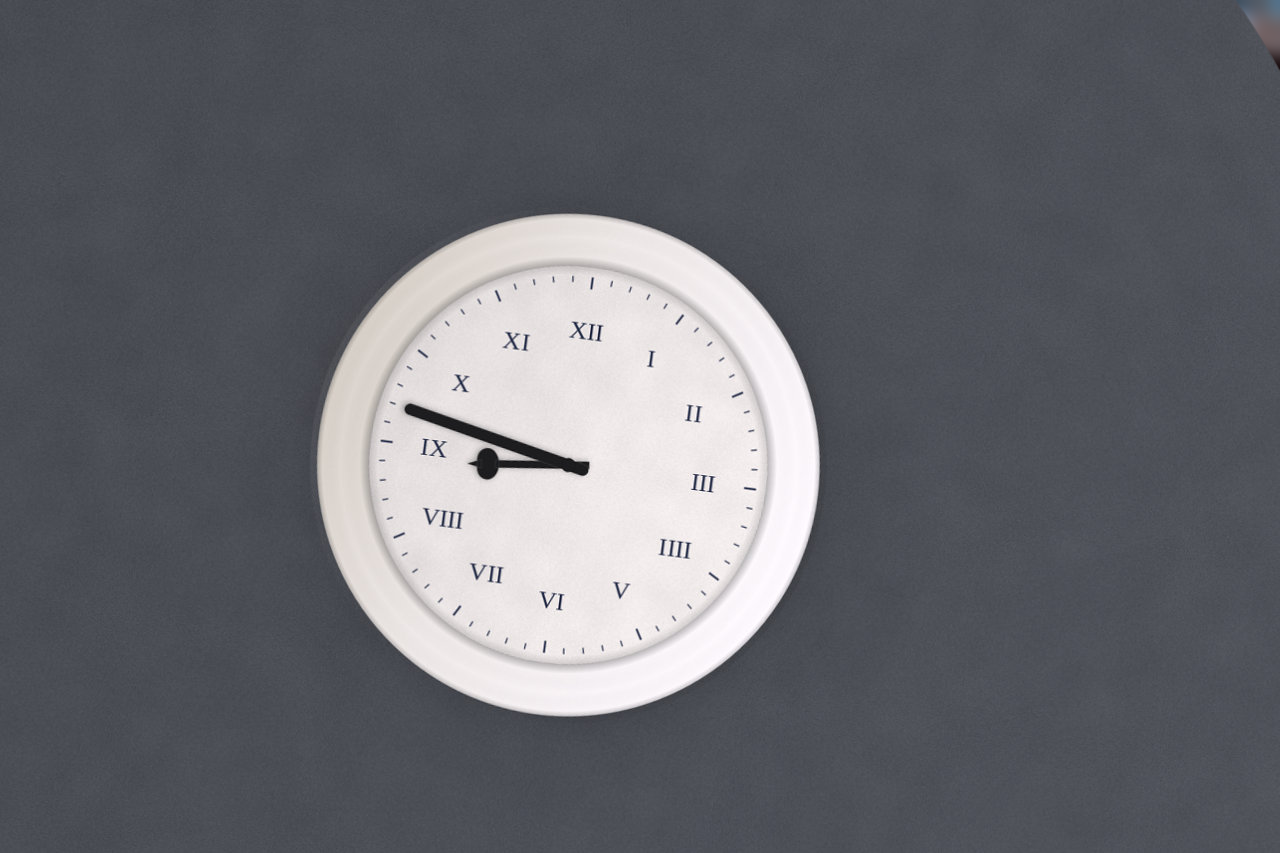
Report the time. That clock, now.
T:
8:47
